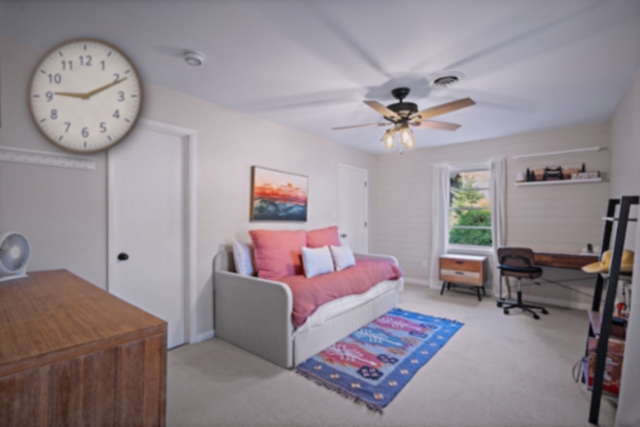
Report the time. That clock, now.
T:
9:11
